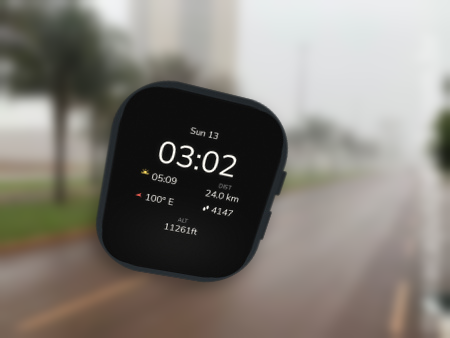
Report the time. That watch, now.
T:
3:02
